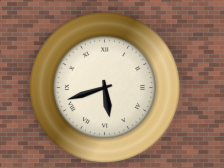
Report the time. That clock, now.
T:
5:42
